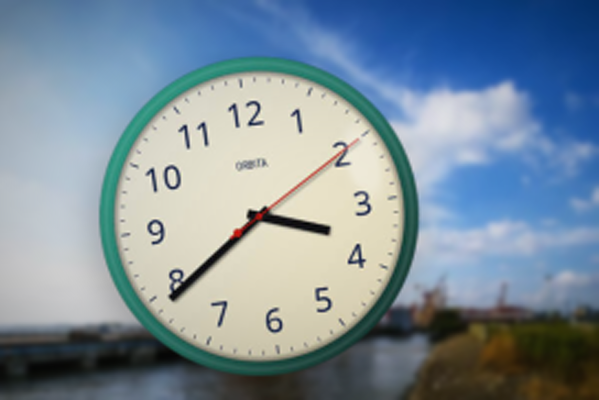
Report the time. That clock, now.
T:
3:39:10
